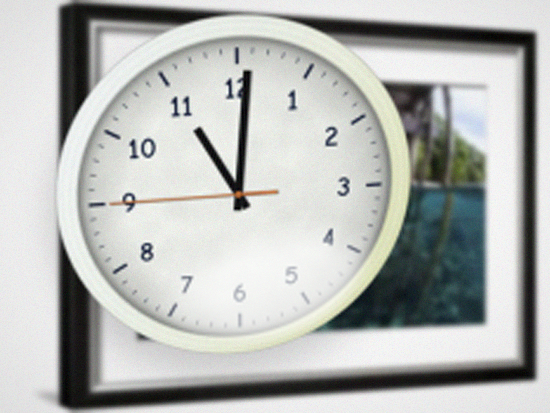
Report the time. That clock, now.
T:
11:00:45
